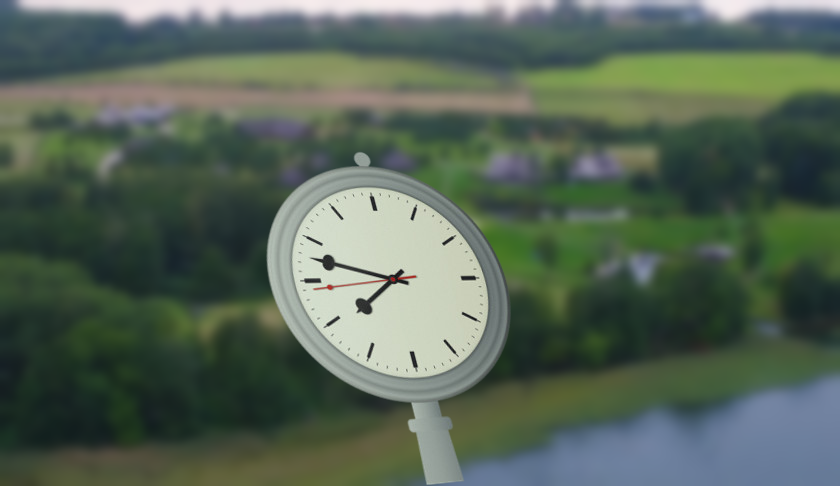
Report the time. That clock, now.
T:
7:47:44
